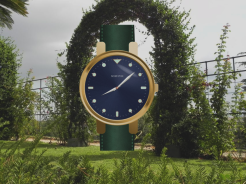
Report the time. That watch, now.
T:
8:08
